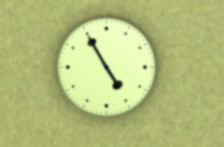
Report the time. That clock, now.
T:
4:55
